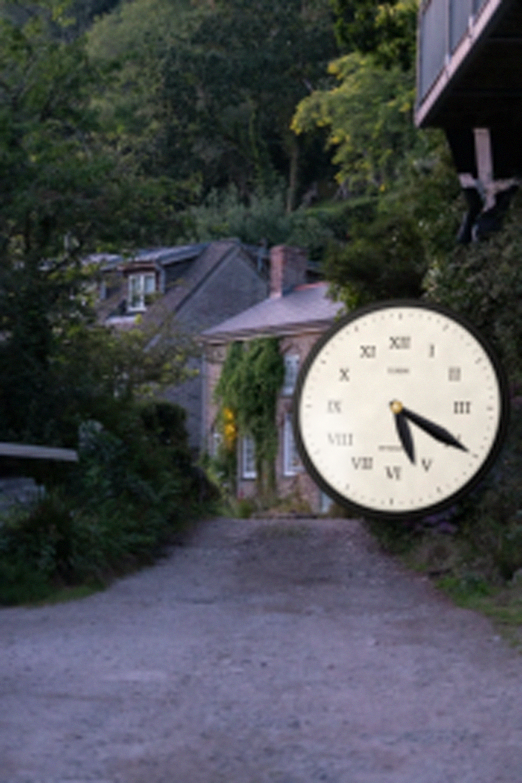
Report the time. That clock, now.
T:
5:20
